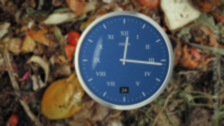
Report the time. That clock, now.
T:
12:16
